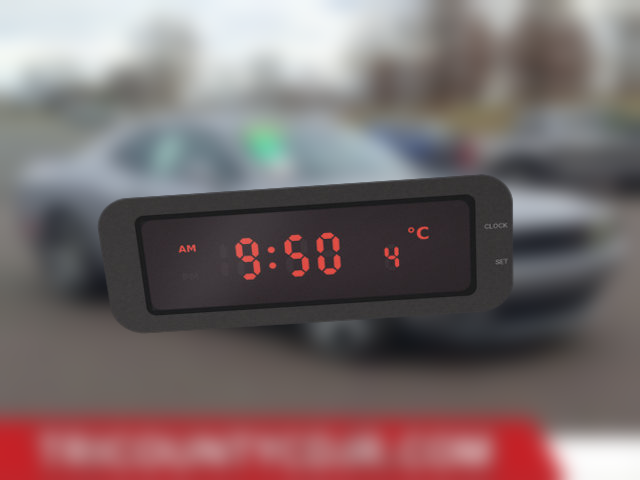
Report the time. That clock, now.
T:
9:50
